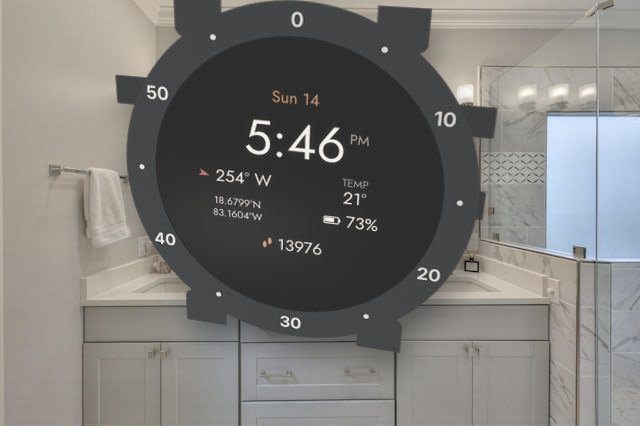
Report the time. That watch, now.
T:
5:46
